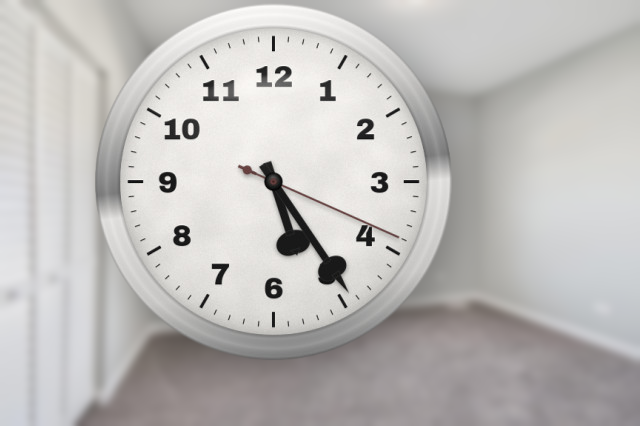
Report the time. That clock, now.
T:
5:24:19
